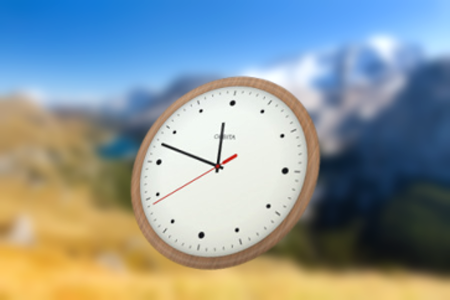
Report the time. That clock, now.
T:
11:47:39
